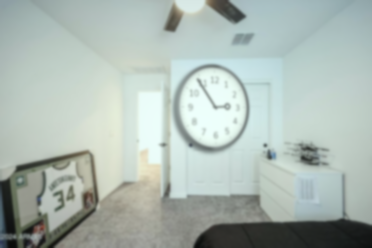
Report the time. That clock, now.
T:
2:54
